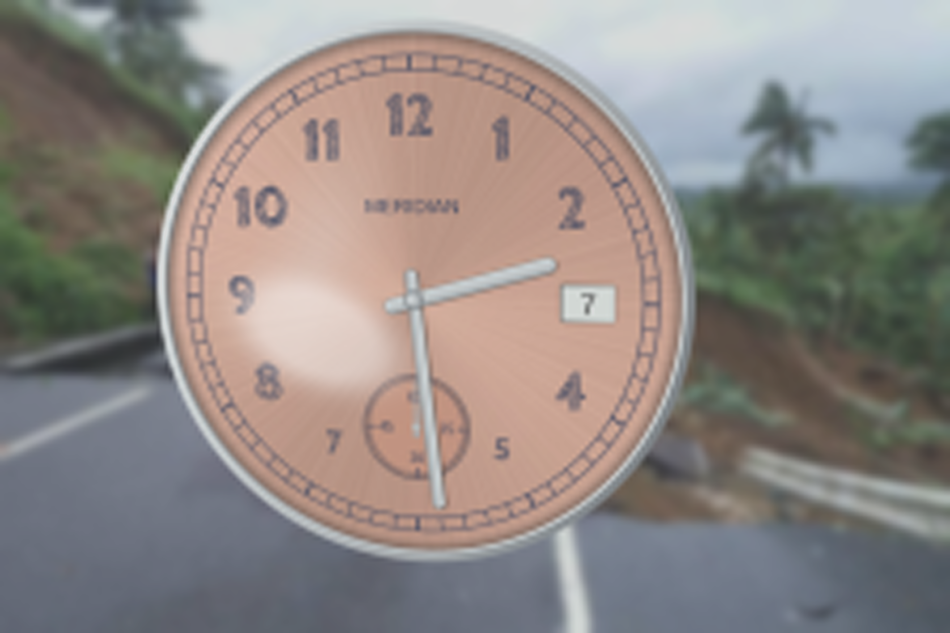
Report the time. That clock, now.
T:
2:29
